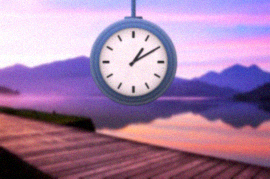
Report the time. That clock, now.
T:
1:10
